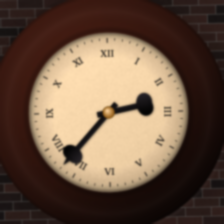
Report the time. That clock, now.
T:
2:37
